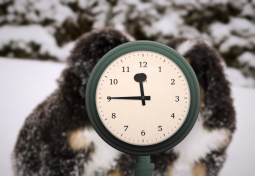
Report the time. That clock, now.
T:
11:45
